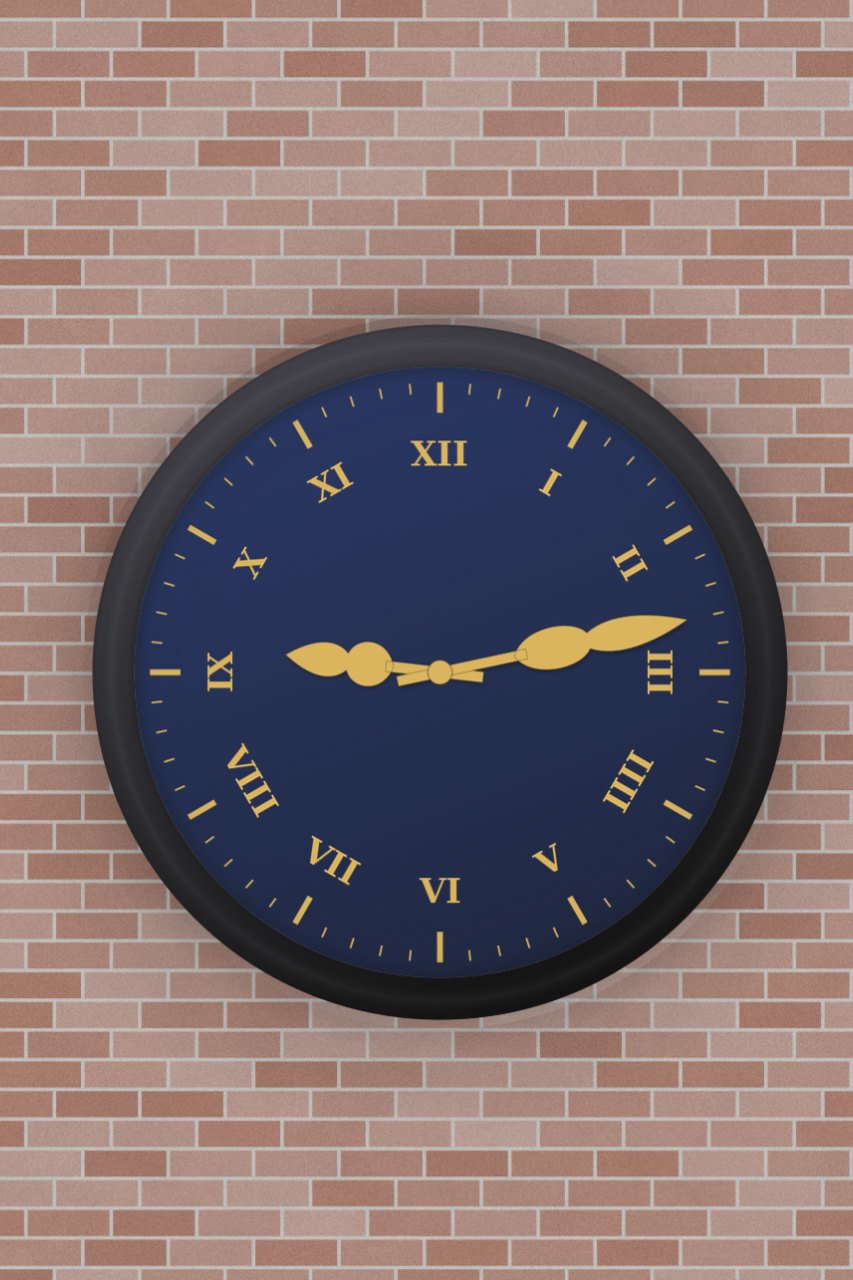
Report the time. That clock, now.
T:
9:13
